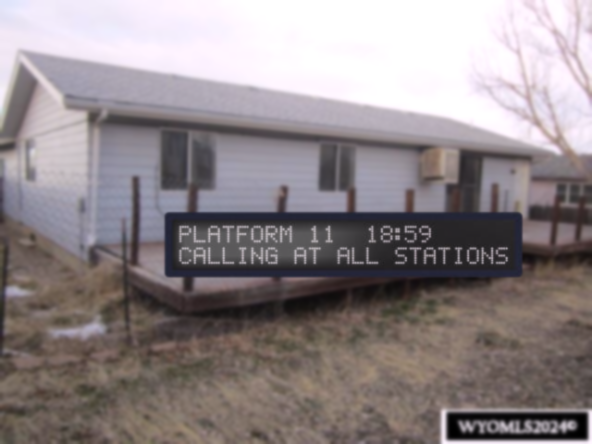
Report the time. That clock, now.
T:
18:59
